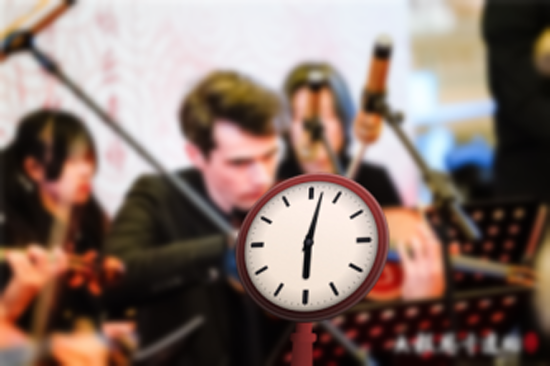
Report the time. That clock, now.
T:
6:02
